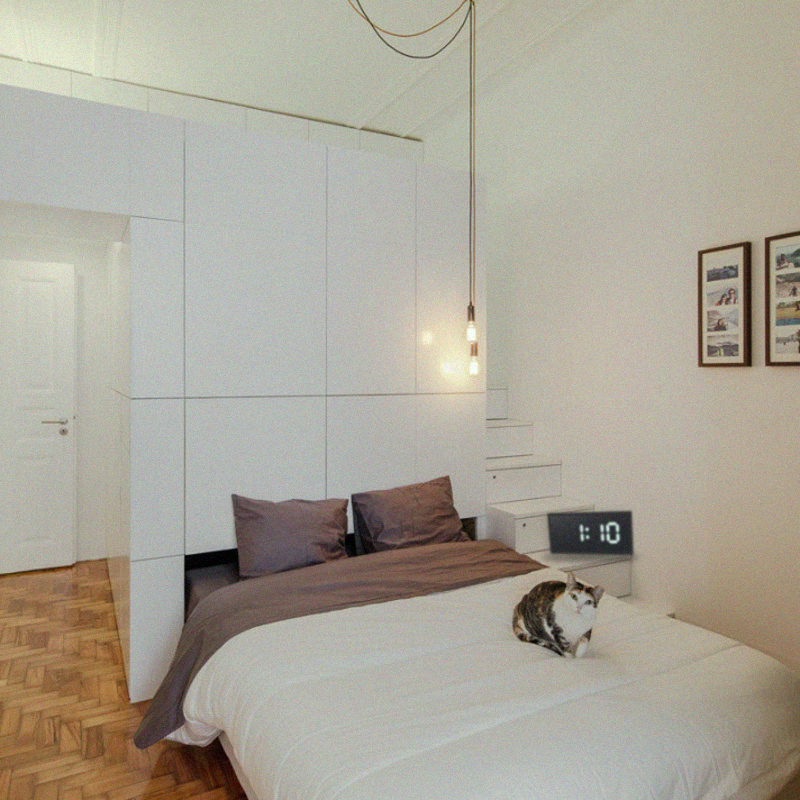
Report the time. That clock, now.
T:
1:10
